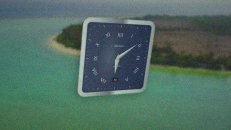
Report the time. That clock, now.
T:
6:09
